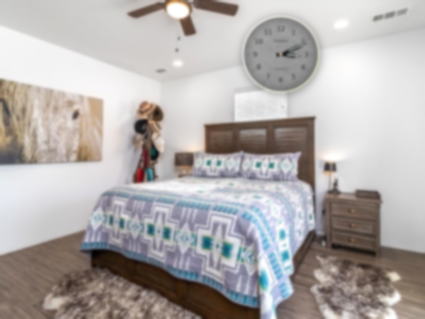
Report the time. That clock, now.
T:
3:11
